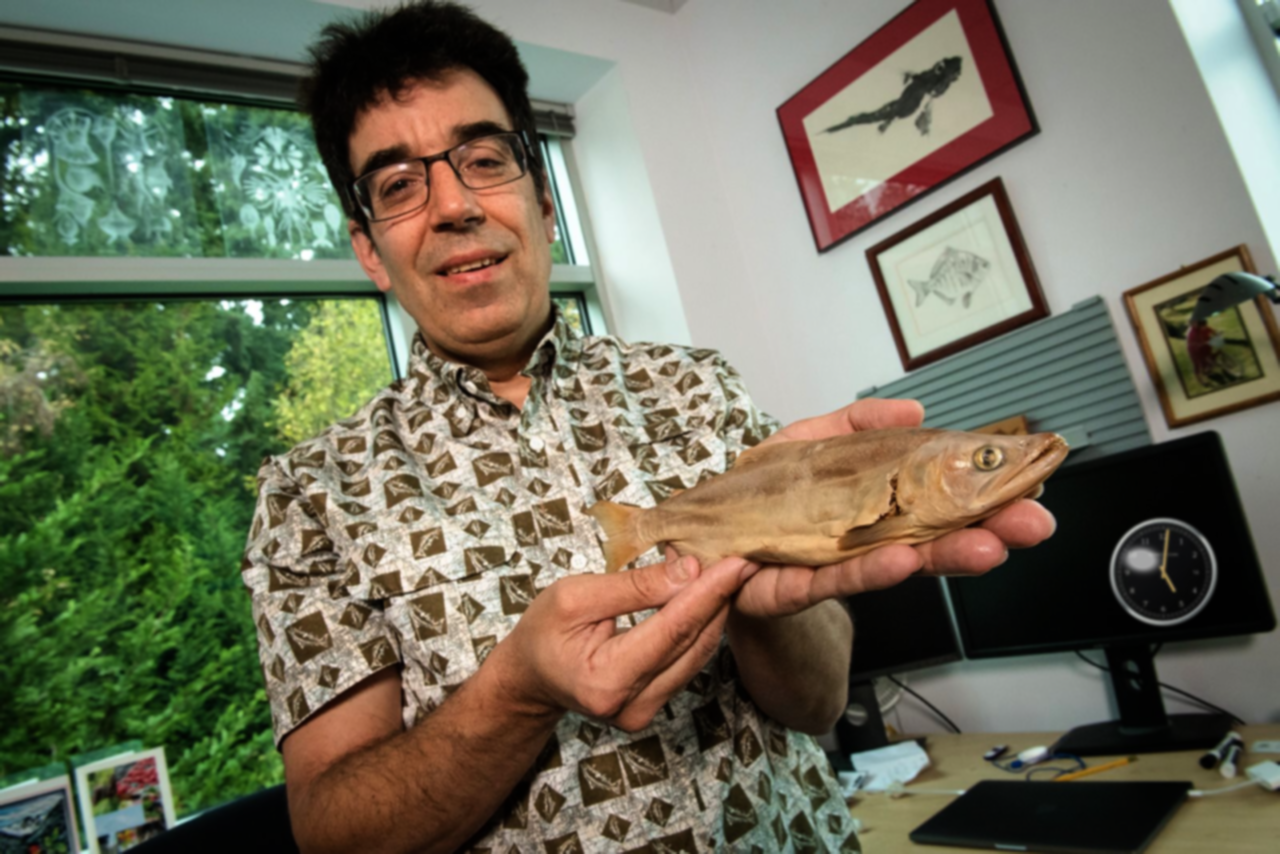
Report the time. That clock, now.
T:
5:01
